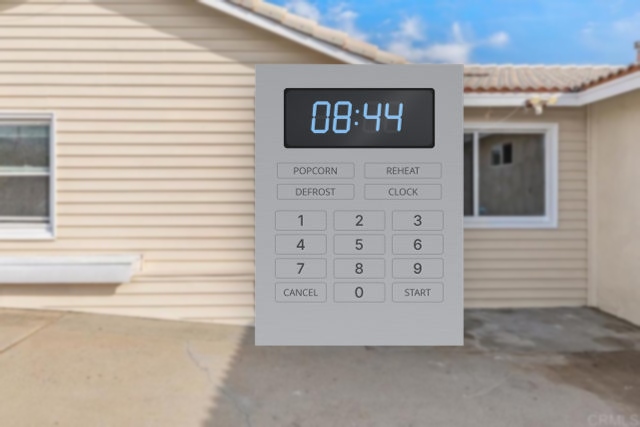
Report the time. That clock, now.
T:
8:44
